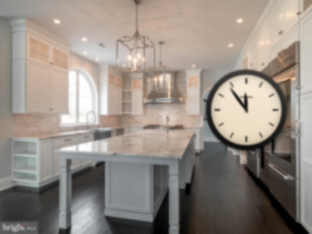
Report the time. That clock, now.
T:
11:54
